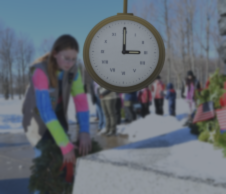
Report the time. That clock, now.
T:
3:00
